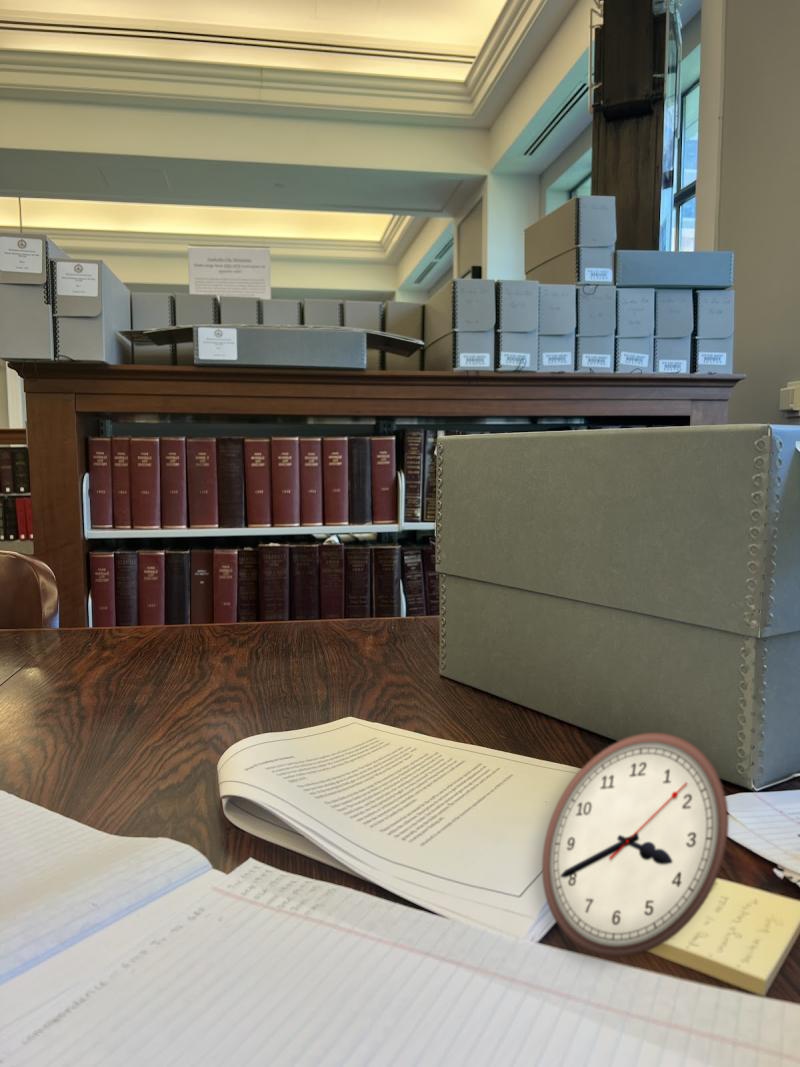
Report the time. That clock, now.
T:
3:41:08
